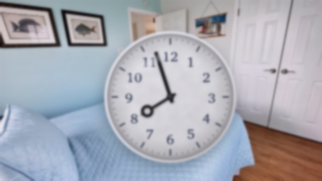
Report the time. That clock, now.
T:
7:57
